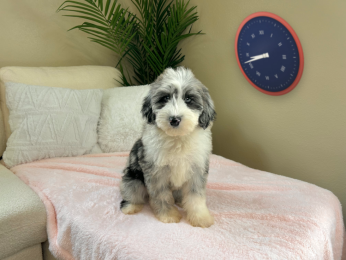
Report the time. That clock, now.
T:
8:42
